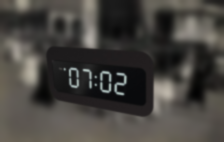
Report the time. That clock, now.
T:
7:02
